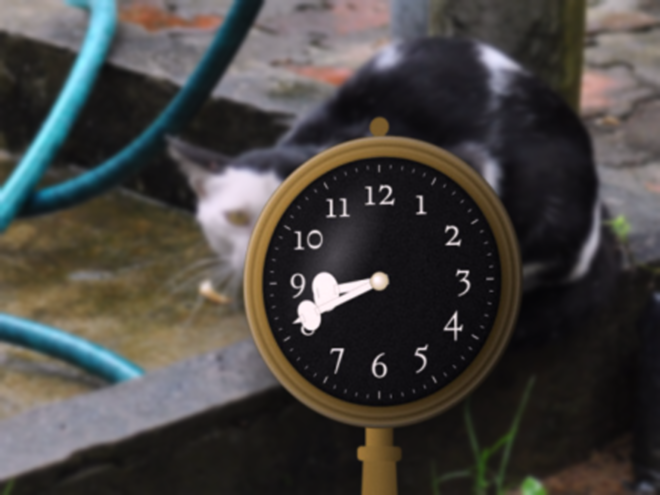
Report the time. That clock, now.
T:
8:41
